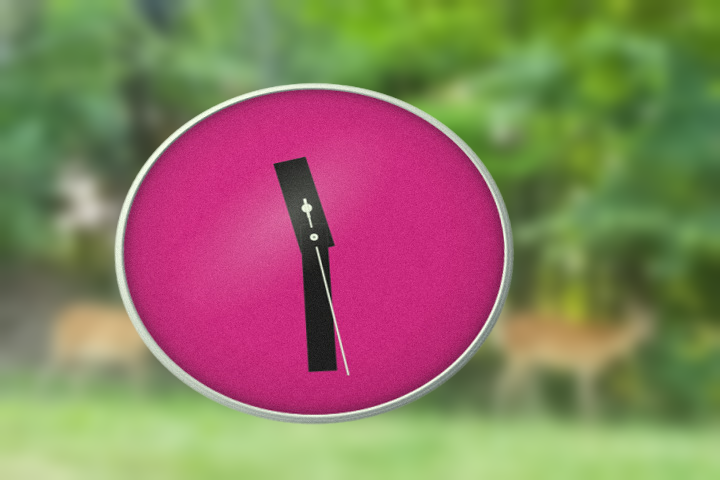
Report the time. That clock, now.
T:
11:29:28
